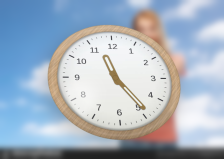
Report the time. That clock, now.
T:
11:24
